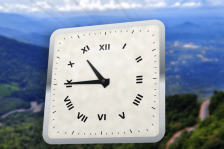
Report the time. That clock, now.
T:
10:45
